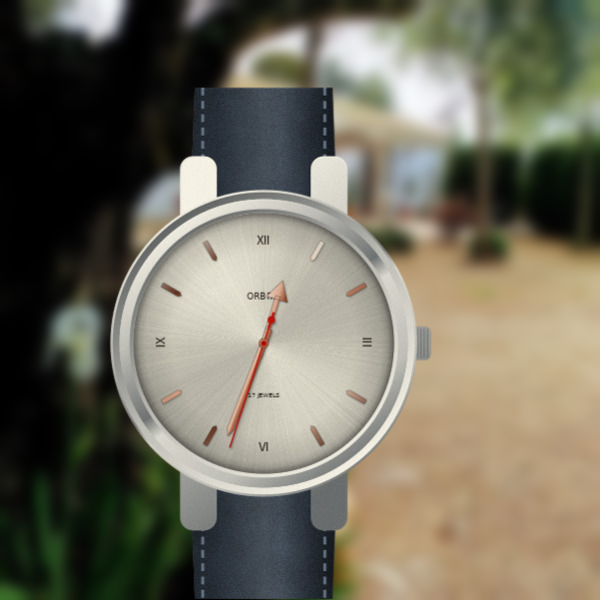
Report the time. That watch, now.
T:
12:33:33
